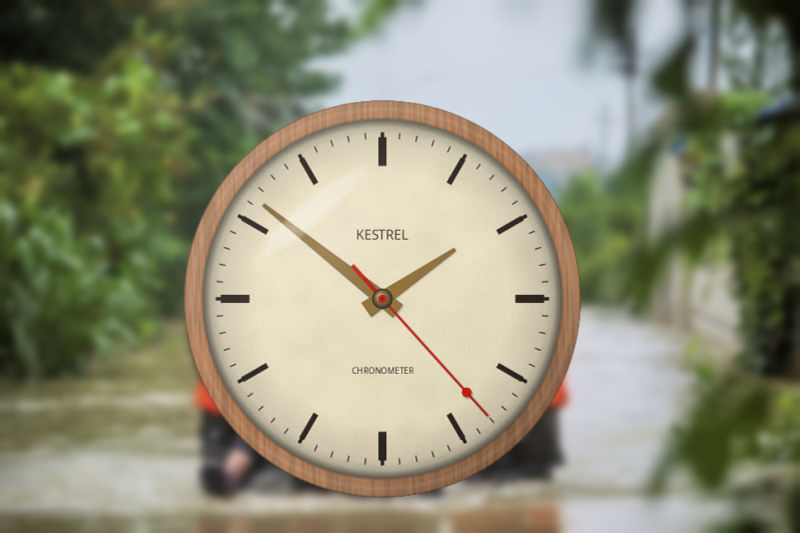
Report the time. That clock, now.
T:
1:51:23
